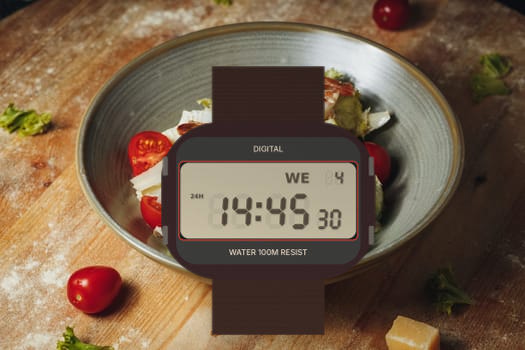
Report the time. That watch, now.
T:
14:45:30
